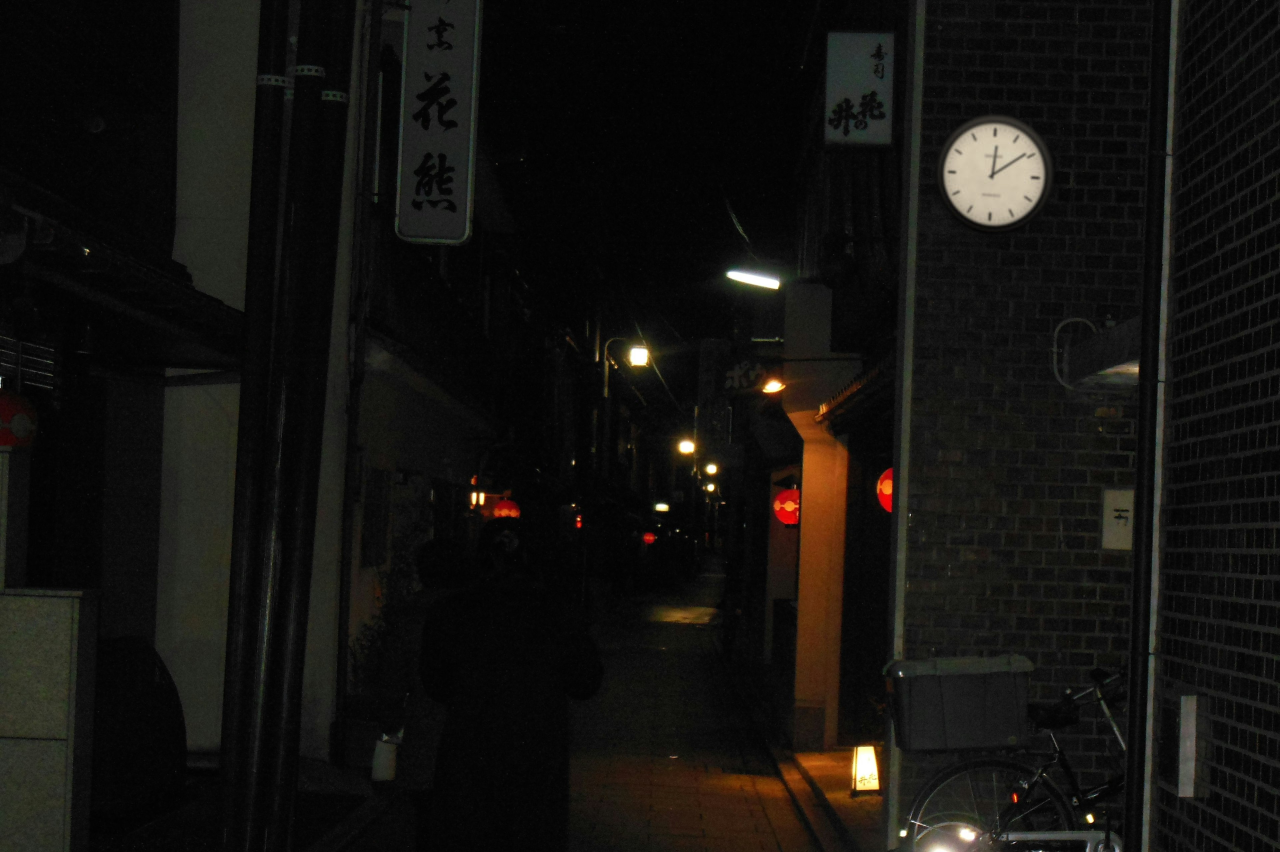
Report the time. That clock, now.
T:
12:09
